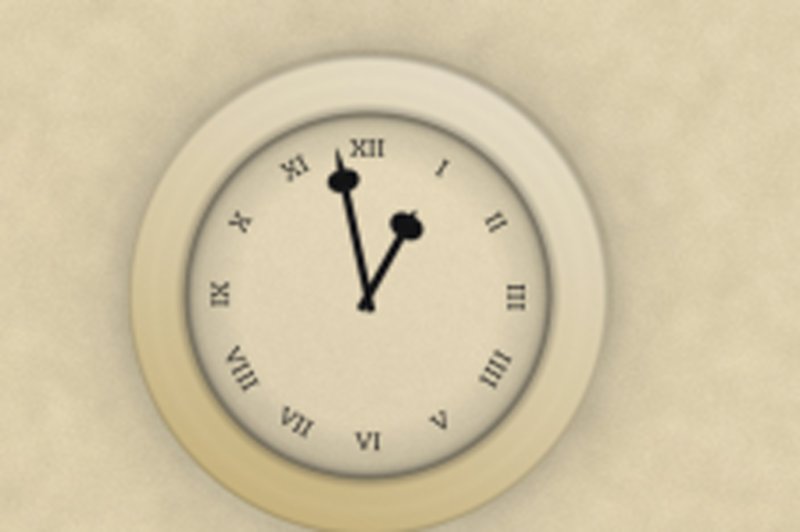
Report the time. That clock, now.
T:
12:58
